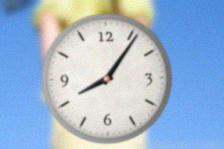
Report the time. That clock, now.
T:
8:06
